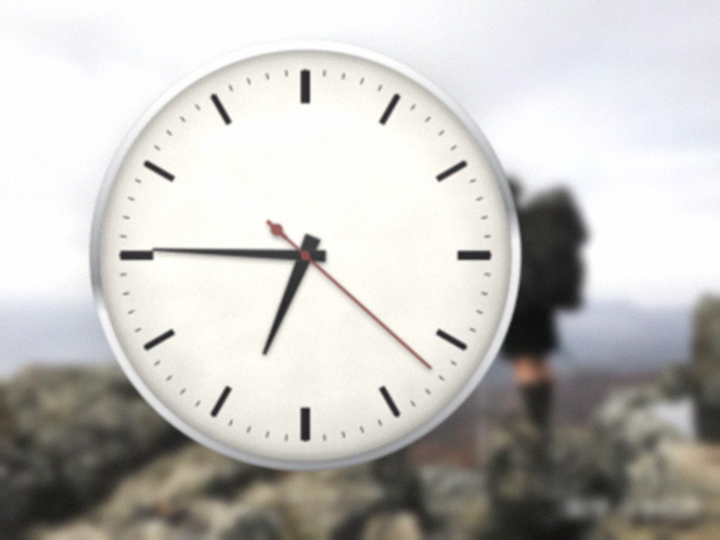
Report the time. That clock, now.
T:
6:45:22
